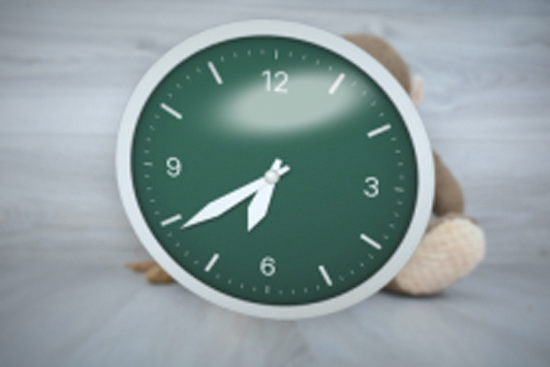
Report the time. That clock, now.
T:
6:39
